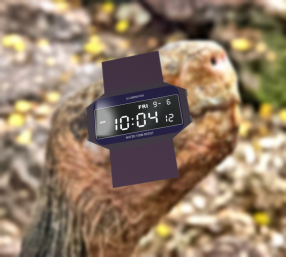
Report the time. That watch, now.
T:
10:04:12
